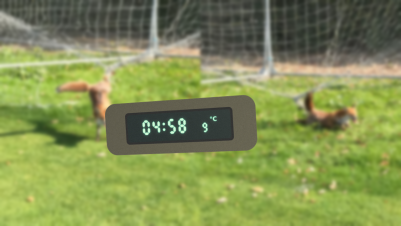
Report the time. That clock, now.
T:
4:58
